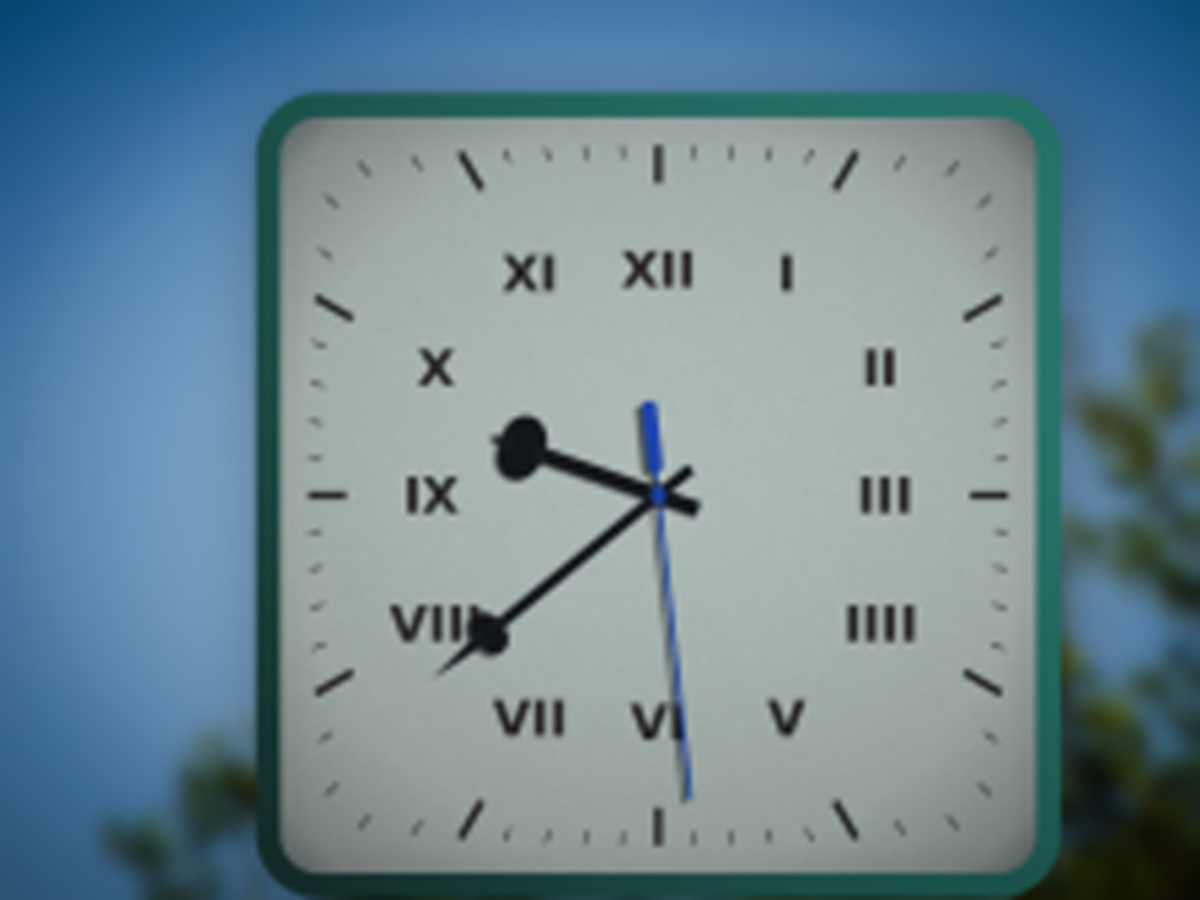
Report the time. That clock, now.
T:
9:38:29
